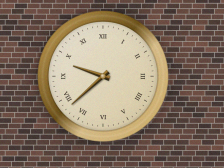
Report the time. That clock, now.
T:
9:38
